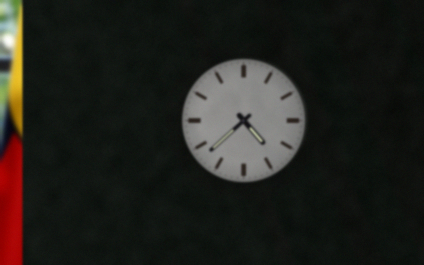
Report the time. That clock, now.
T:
4:38
